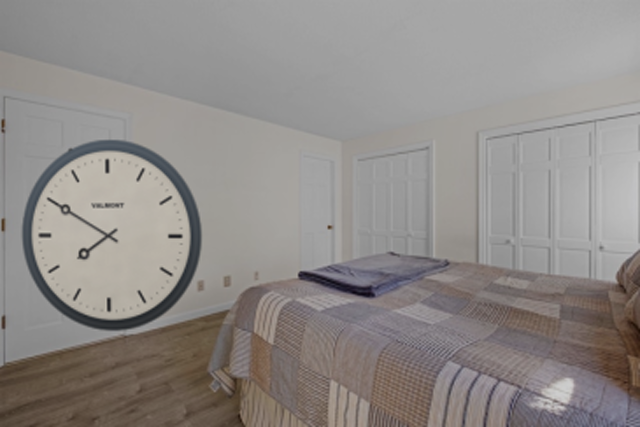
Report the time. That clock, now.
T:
7:50
